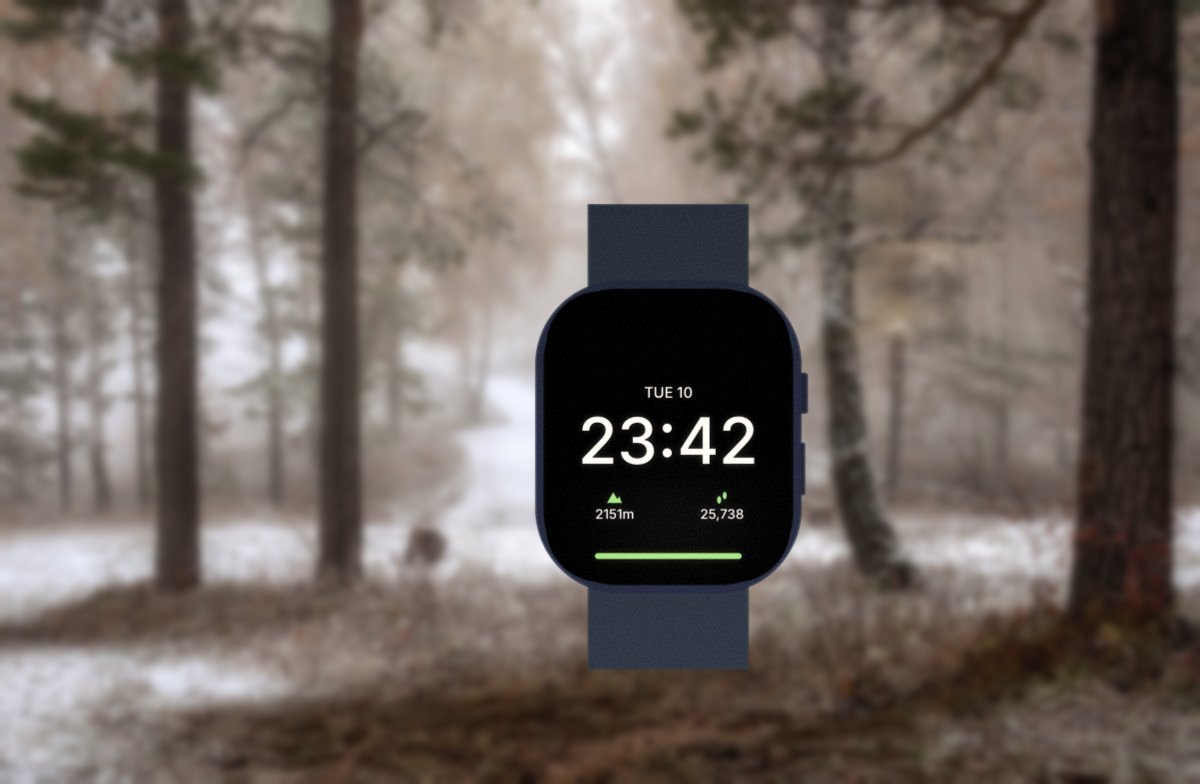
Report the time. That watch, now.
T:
23:42
